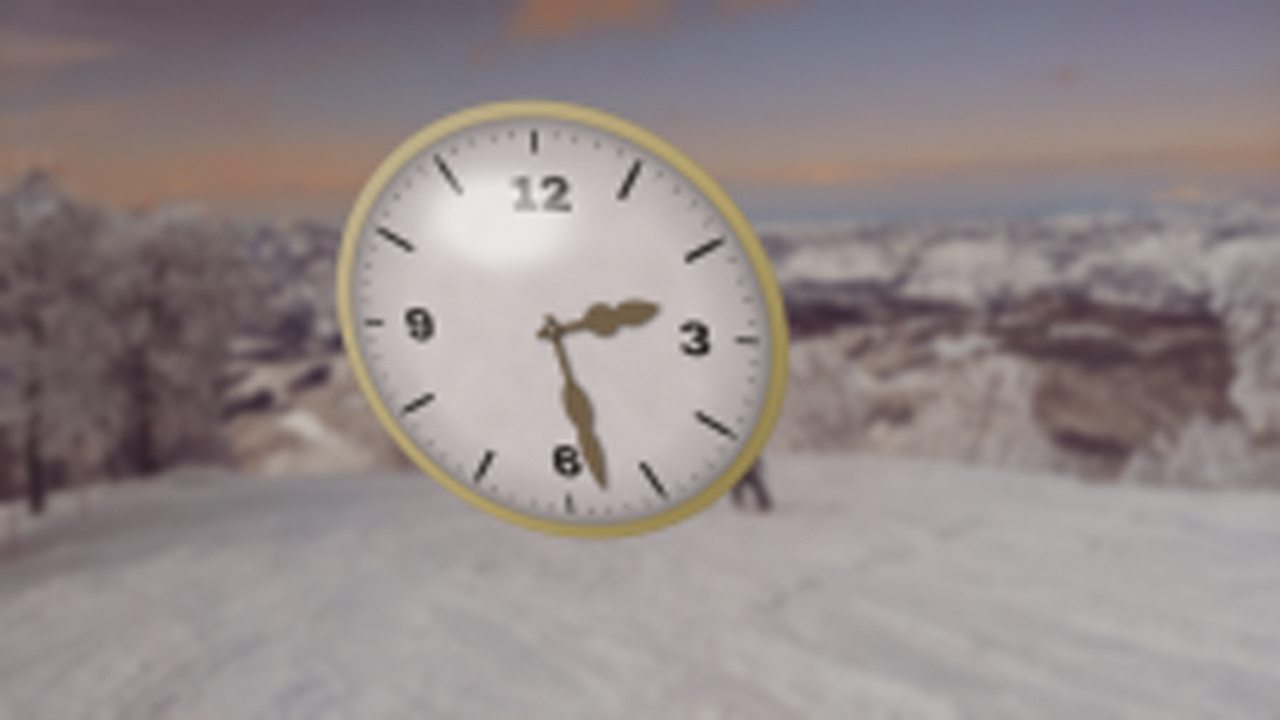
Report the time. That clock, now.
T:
2:28
